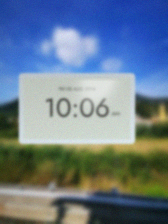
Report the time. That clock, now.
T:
10:06
